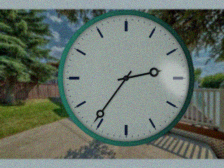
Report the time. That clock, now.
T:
2:36
